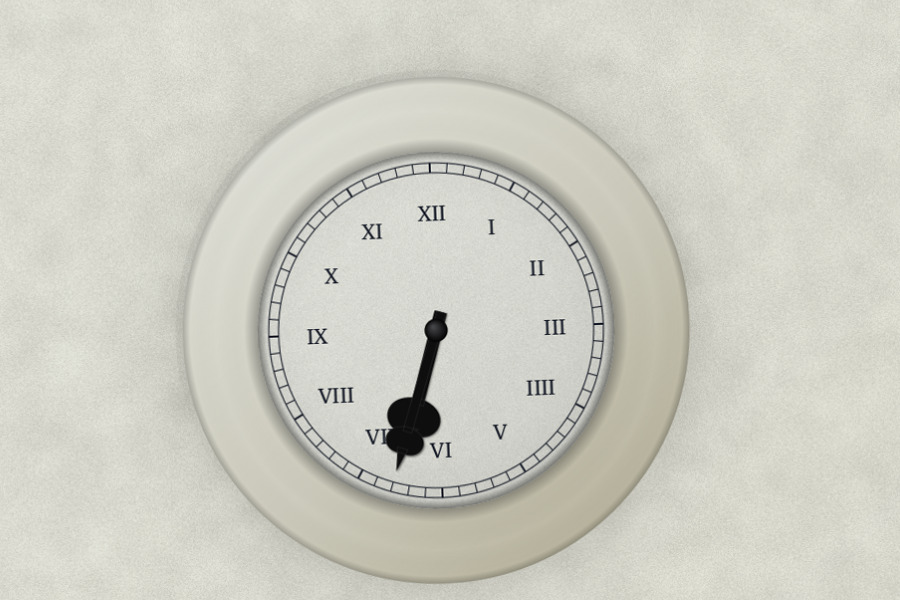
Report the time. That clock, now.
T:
6:33
